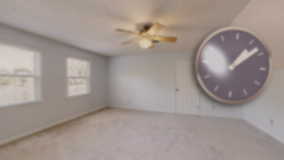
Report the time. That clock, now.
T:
1:08
